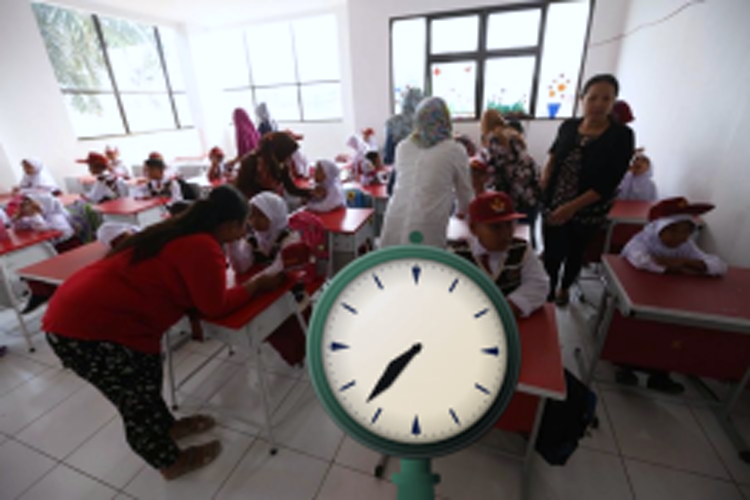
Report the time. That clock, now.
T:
7:37
